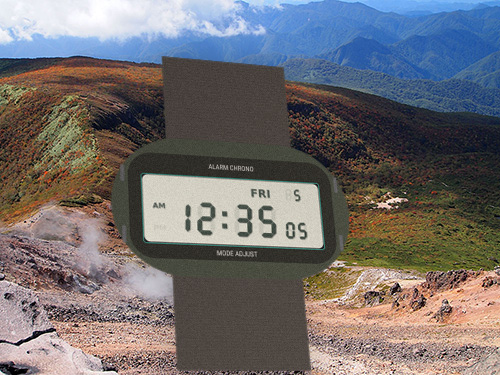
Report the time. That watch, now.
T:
12:35:05
